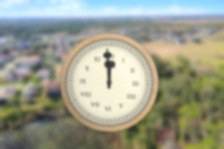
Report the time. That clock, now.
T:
11:59
